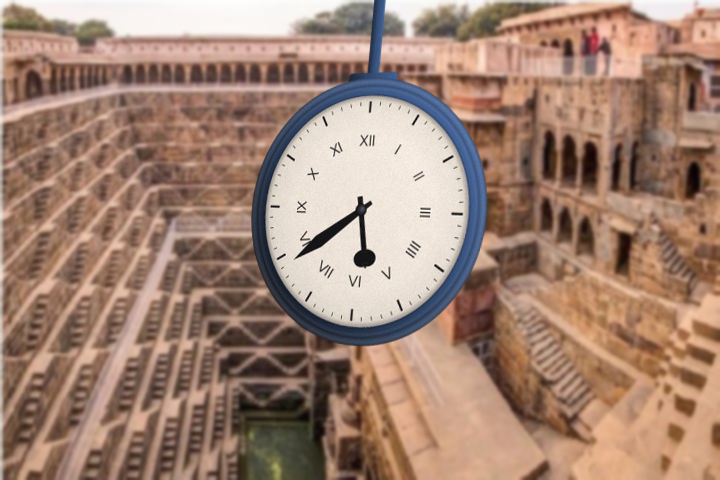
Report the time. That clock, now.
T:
5:39
